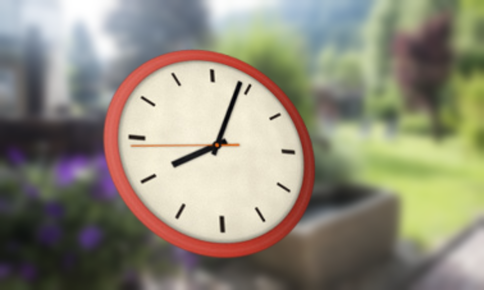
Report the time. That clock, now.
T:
8:03:44
